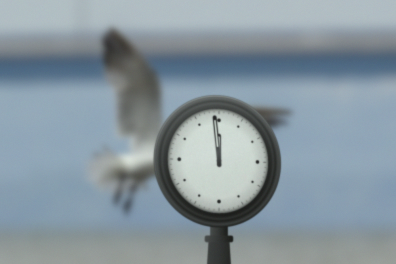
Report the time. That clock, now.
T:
11:59
